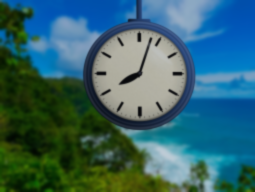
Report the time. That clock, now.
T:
8:03
